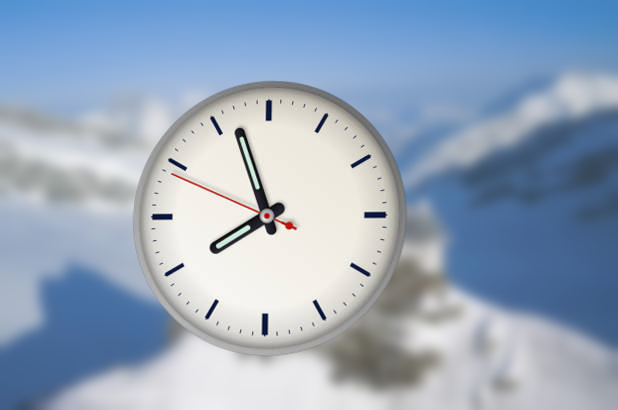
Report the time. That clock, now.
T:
7:56:49
